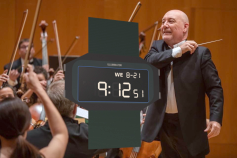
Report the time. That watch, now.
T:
9:12:51
